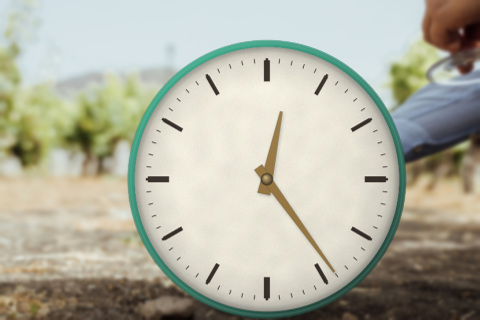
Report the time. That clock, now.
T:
12:24
